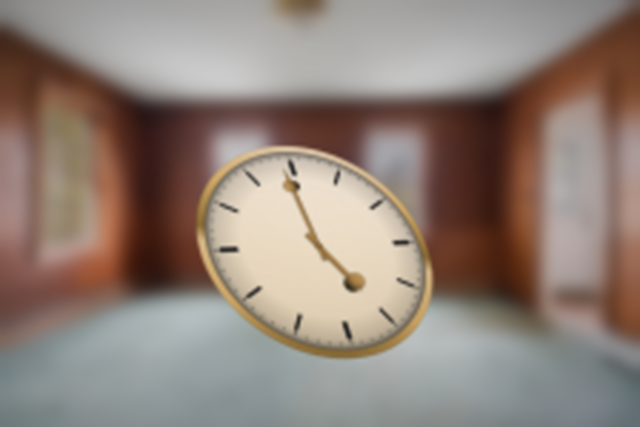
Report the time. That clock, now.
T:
4:59
